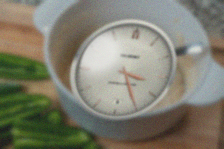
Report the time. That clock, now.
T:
3:25
